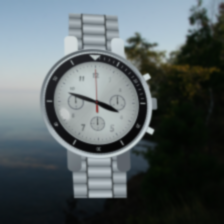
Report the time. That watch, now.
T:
3:48
